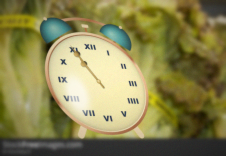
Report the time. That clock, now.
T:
10:55
